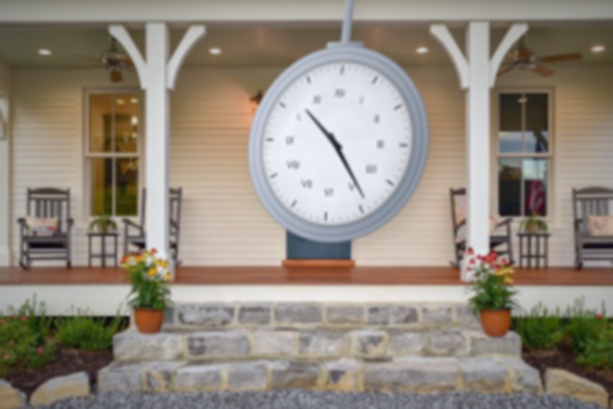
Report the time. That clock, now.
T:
10:24
